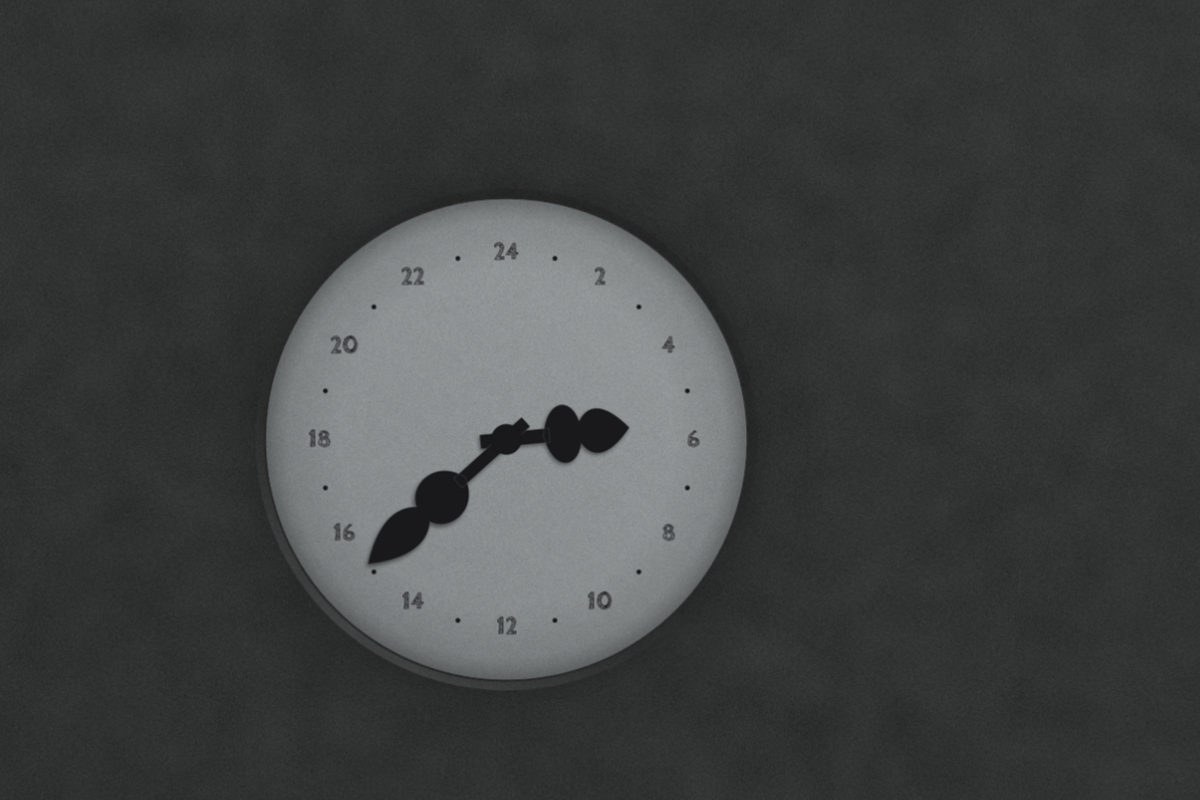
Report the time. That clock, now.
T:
5:38
